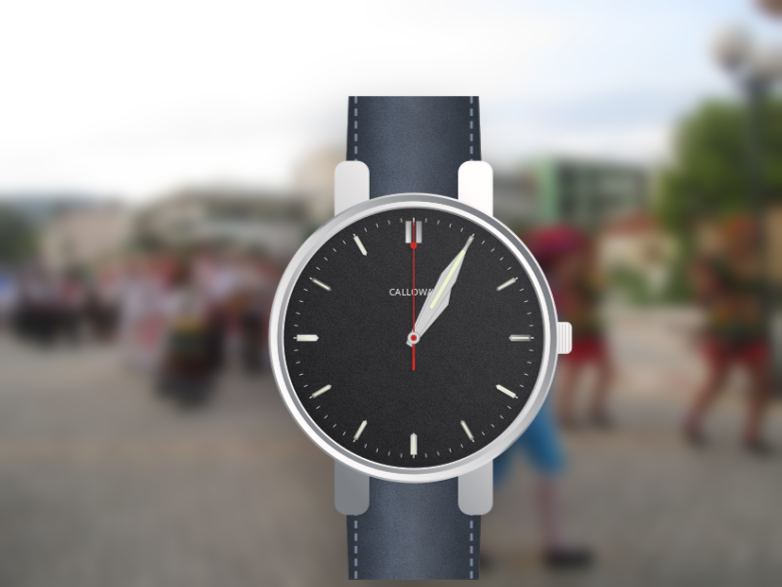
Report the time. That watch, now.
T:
1:05:00
